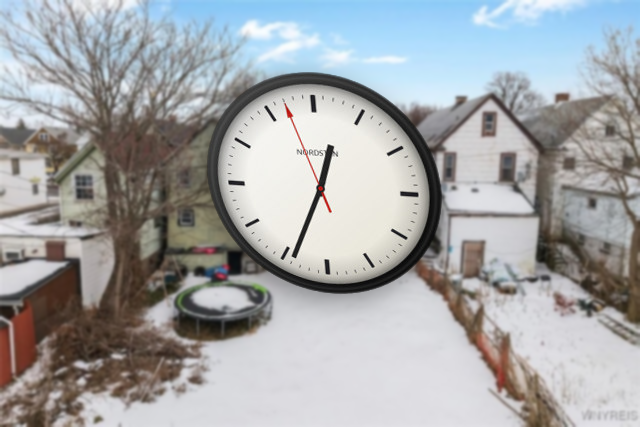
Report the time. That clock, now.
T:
12:33:57
